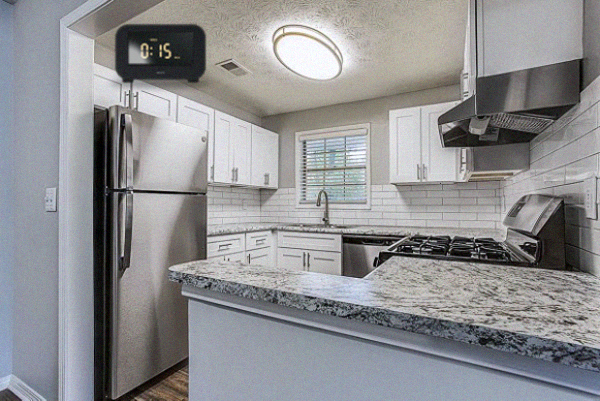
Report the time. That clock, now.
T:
0:15
